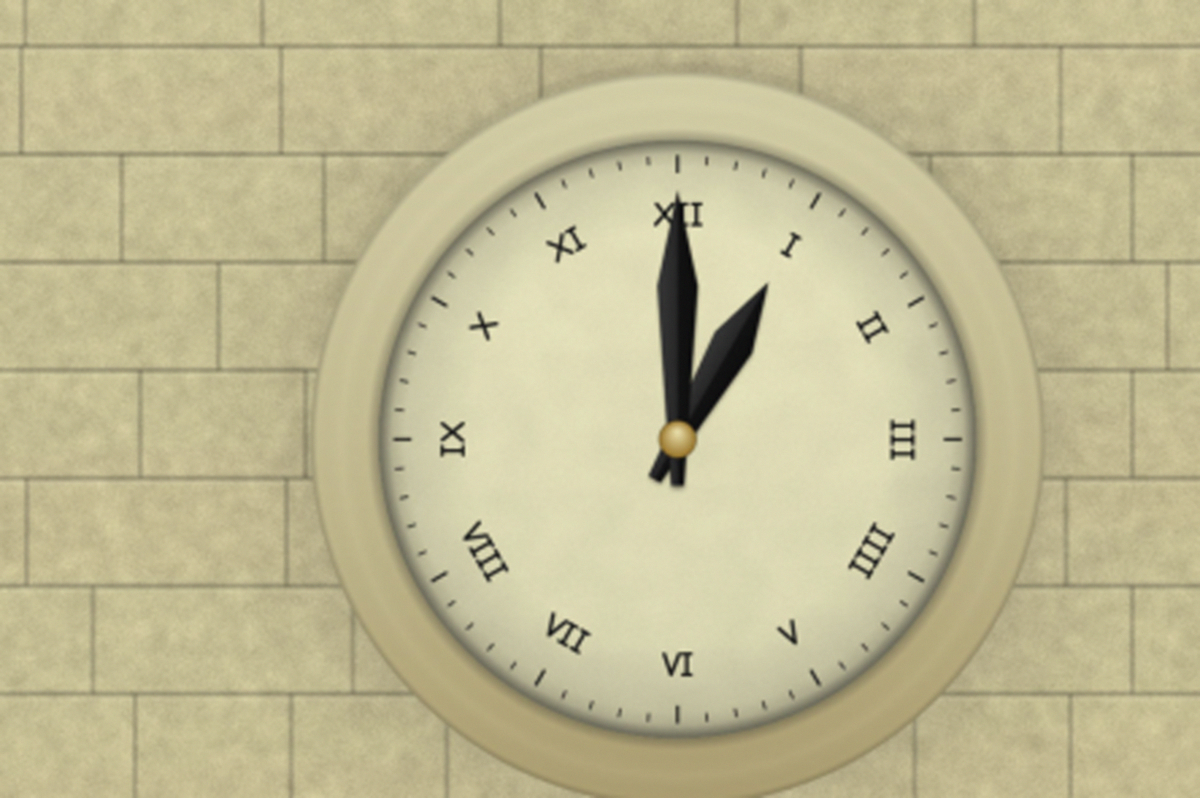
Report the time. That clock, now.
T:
1:00
